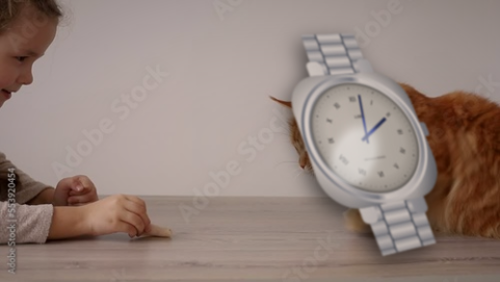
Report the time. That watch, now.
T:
2:02
